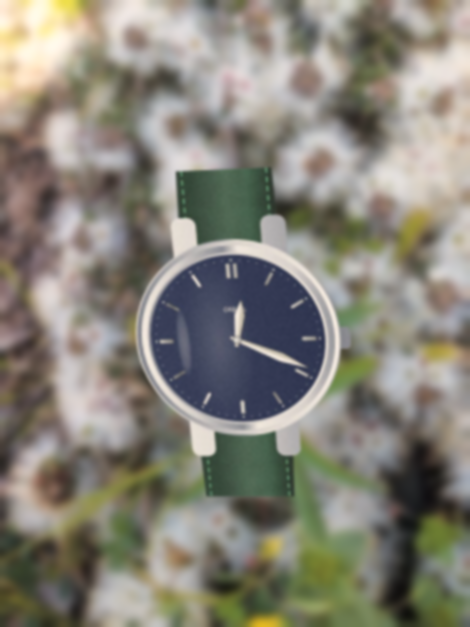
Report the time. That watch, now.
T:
12:19
